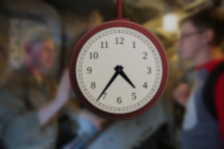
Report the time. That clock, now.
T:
4:36
